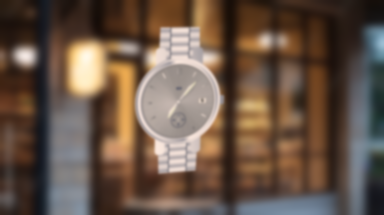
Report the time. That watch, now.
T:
7:07
